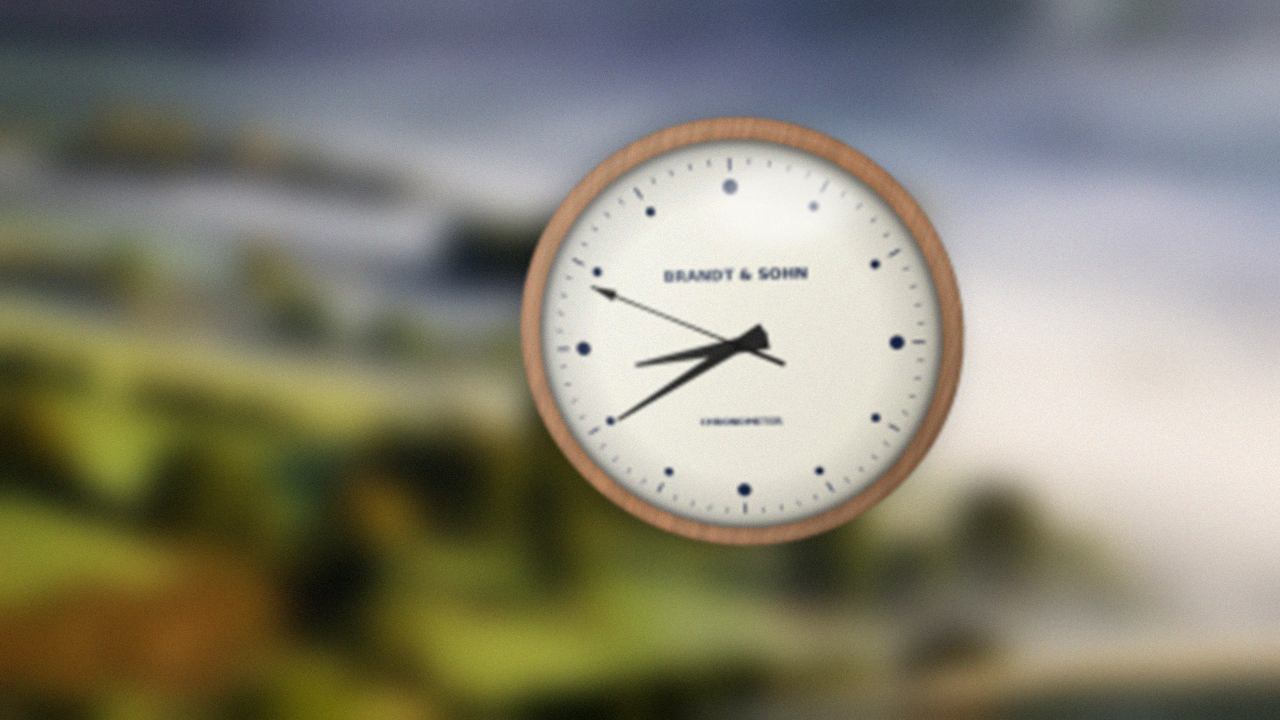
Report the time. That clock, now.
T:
8:39:49
